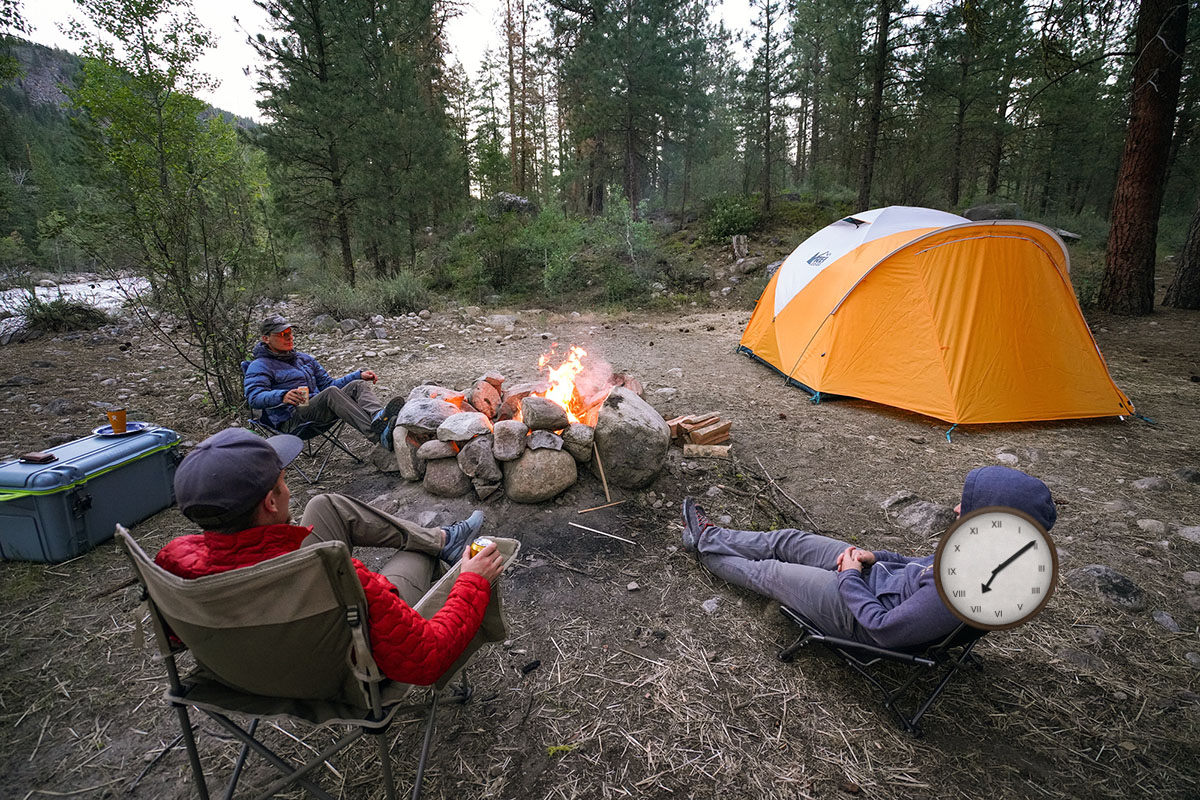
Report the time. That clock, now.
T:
7:09
